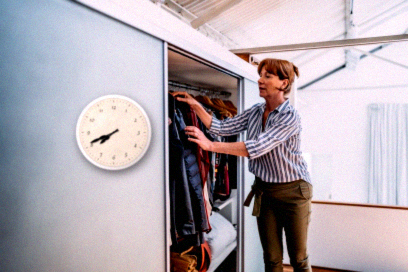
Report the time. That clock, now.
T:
7:41
